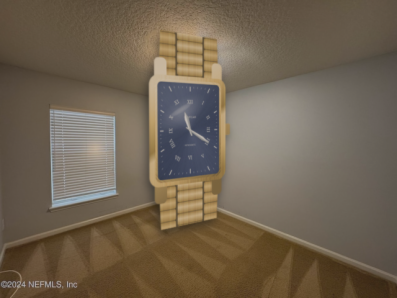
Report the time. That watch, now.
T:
11:20
